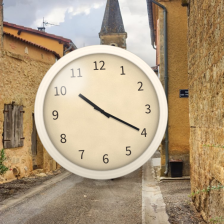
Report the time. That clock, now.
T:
10:20
